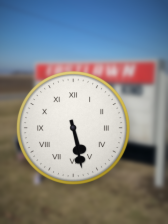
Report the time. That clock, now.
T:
5:28
